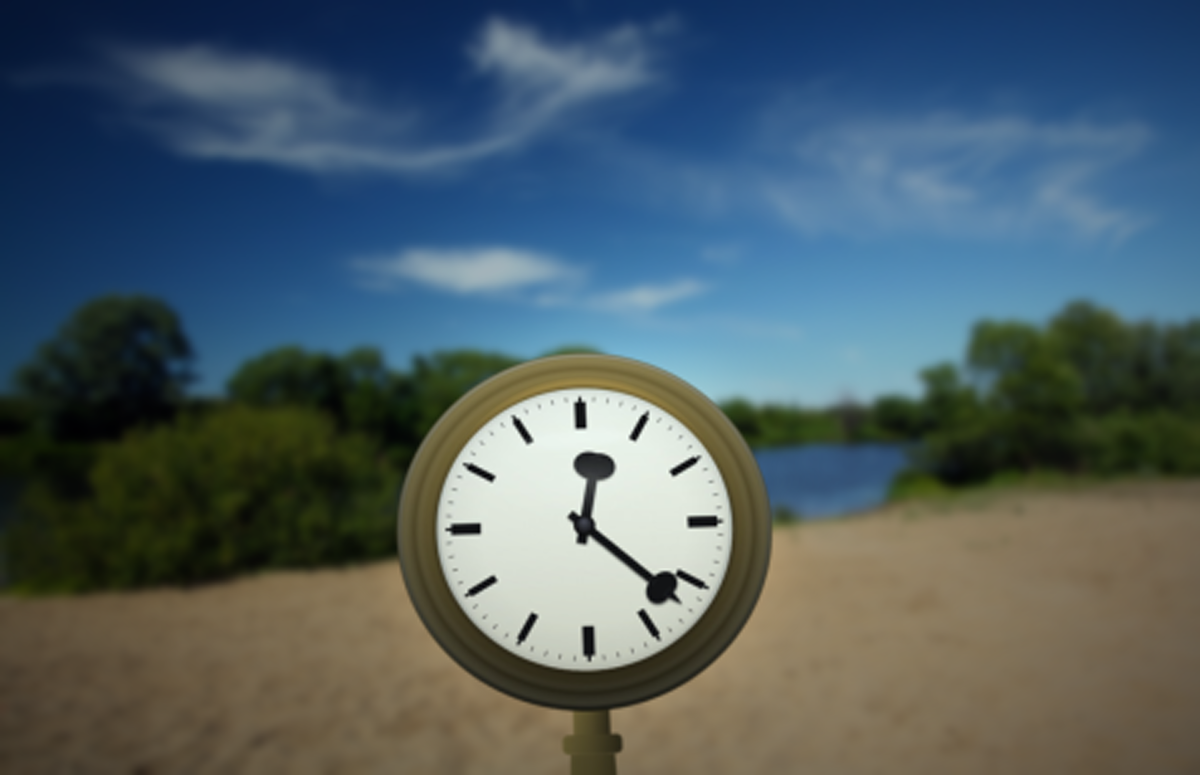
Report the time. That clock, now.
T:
12:22
